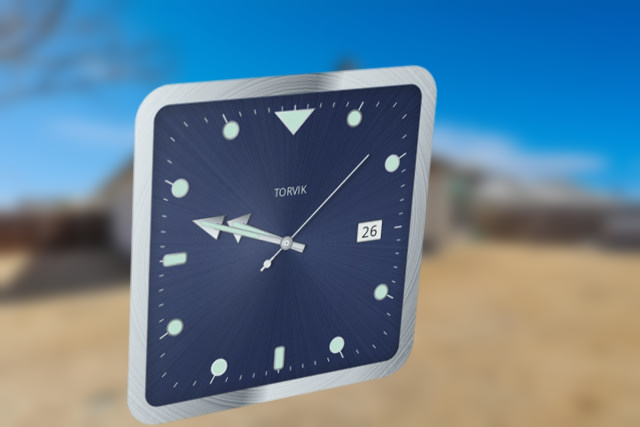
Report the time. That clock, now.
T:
9:48:08
